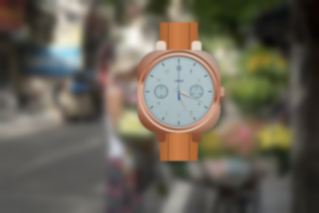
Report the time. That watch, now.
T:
5:19
